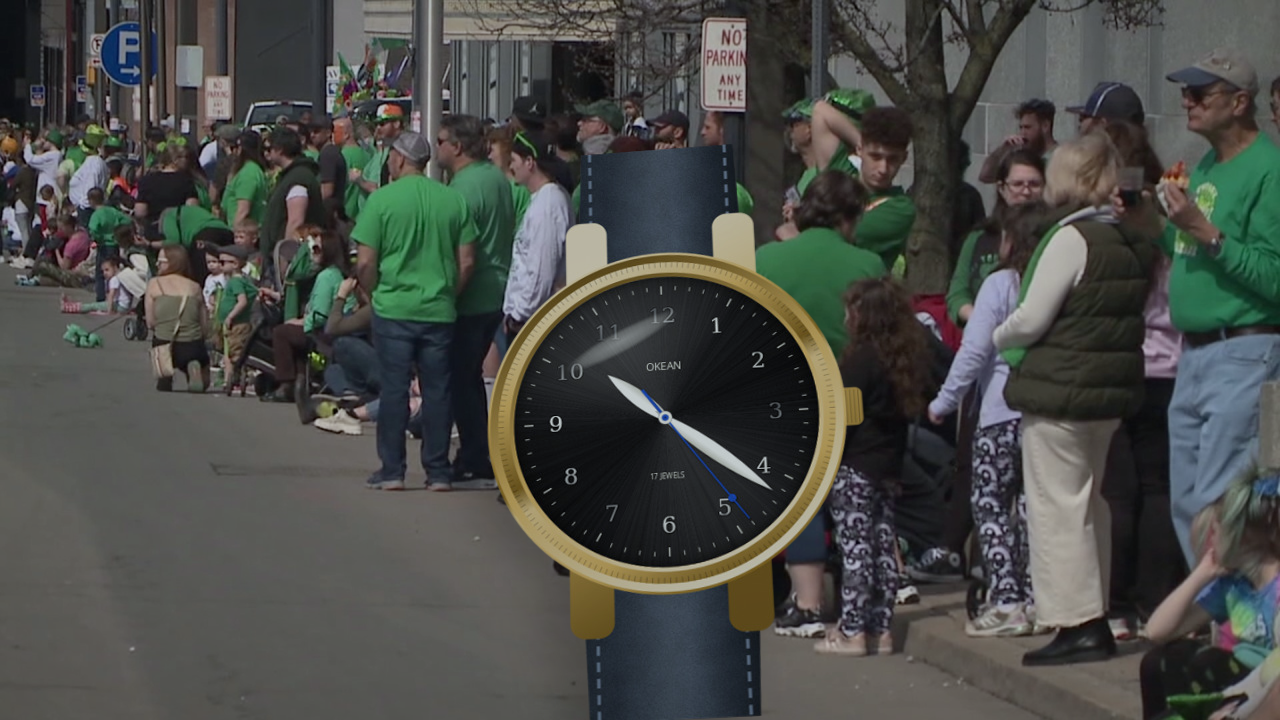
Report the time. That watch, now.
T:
10:21:24
